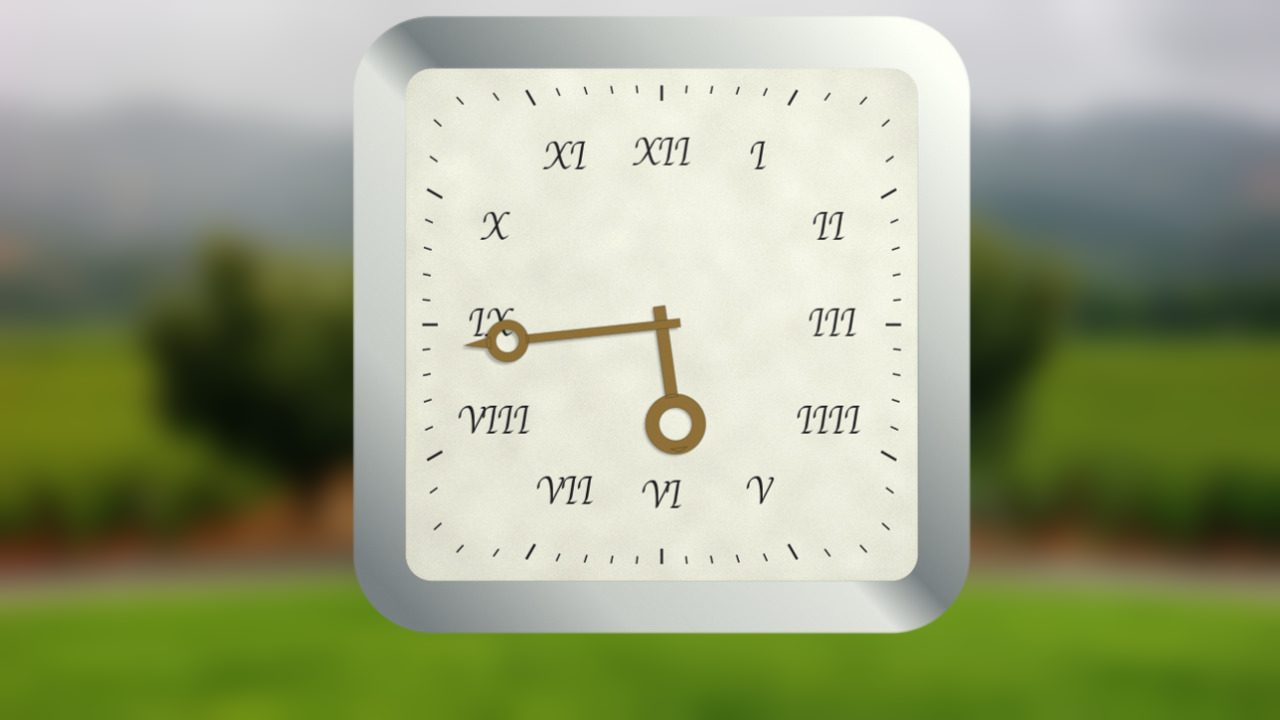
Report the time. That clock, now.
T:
5:44
